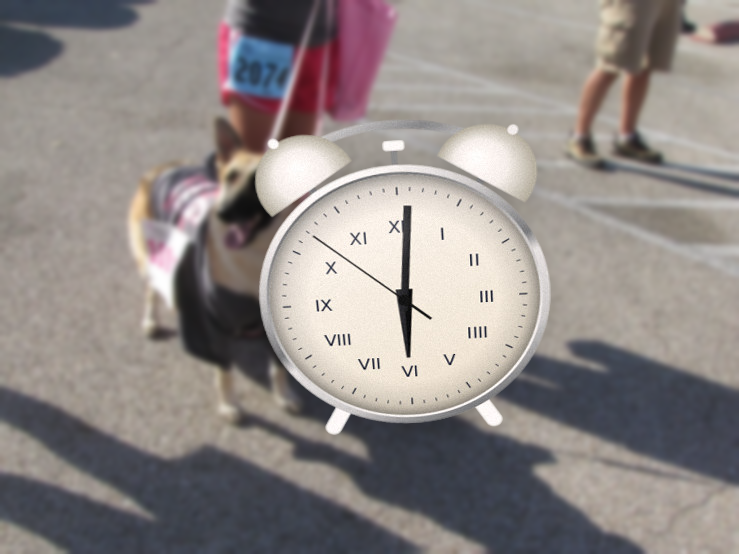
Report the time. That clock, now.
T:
6:00:52
